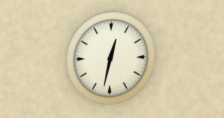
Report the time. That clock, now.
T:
12:32
